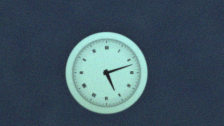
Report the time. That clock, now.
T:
5:12
